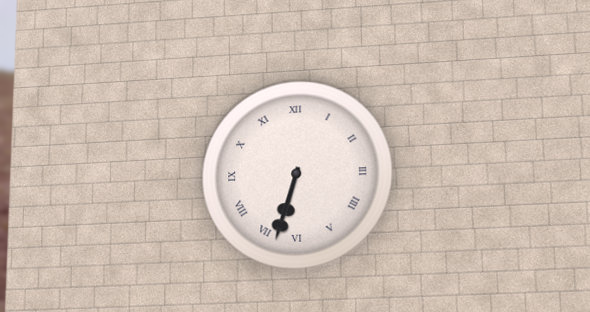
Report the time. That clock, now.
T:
6:33
